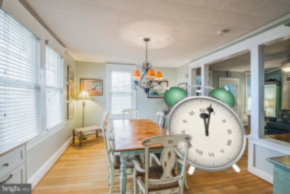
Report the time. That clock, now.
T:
12:03
